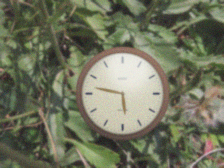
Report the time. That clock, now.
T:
5:47
